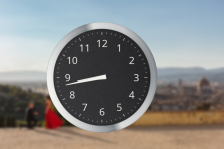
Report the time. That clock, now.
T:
8:43
